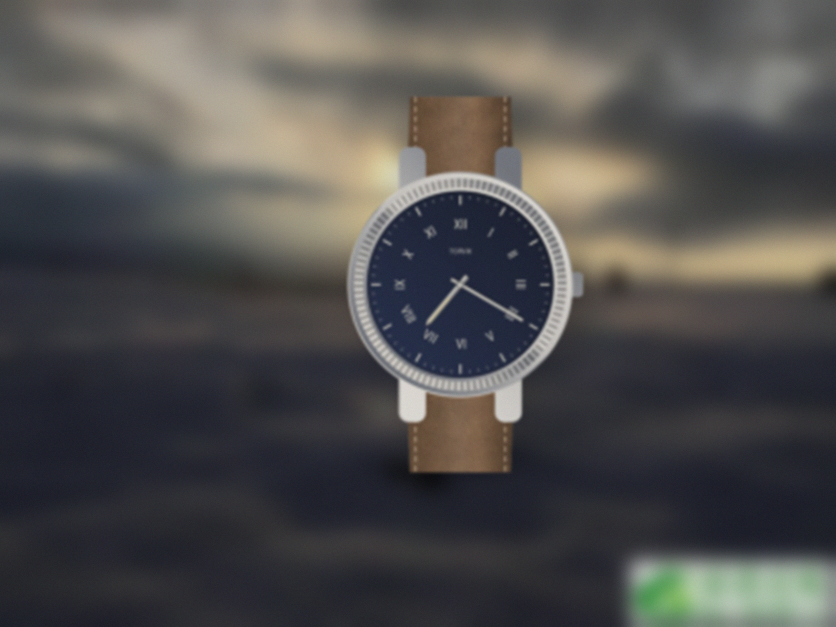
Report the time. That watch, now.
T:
7:20
